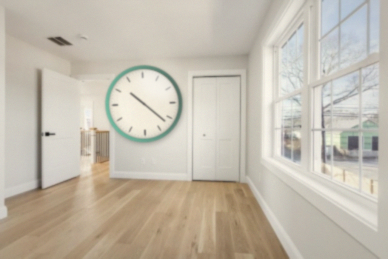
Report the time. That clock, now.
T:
10:22
